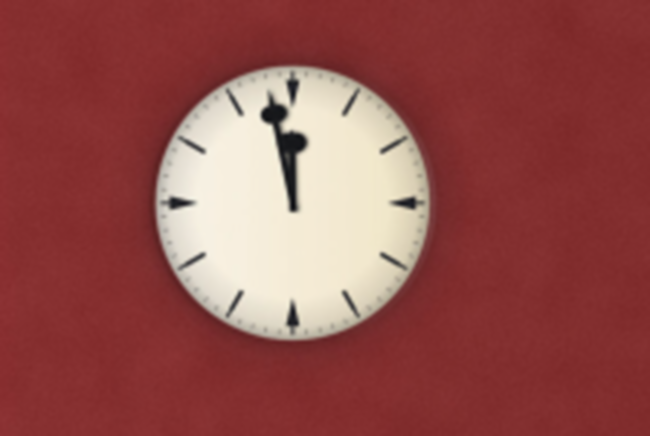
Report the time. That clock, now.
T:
11:58
